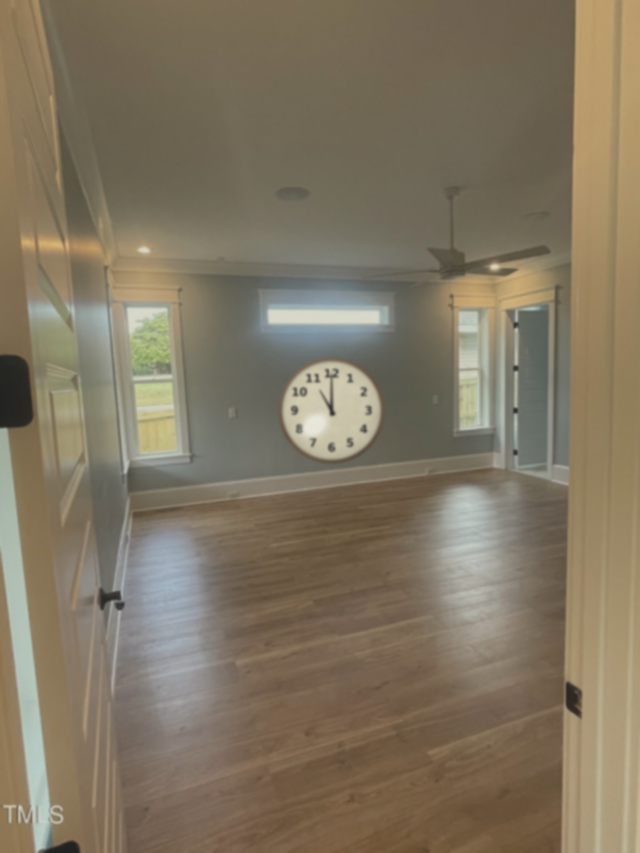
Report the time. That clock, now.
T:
11:00
